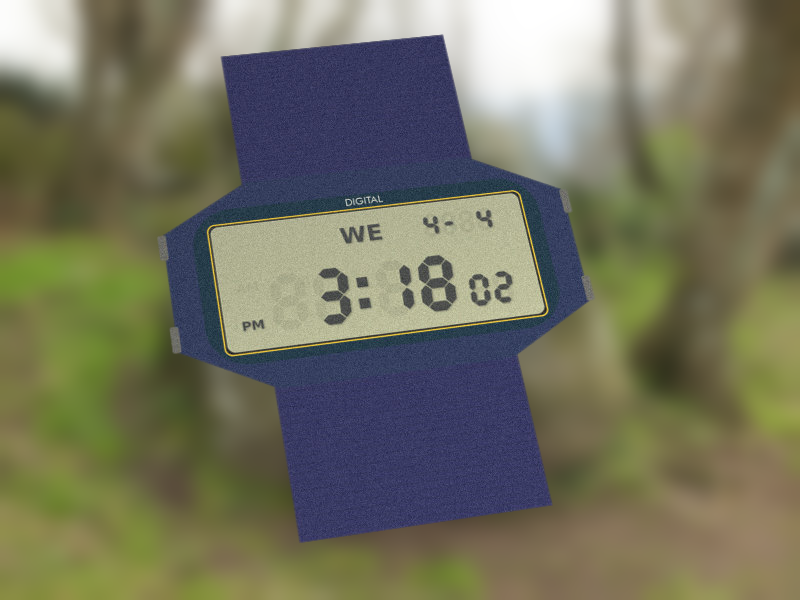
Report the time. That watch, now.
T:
3:18:02
